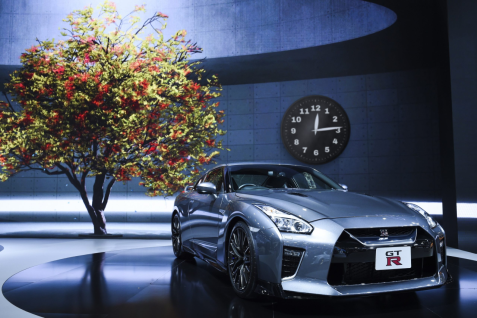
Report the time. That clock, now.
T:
12:14
